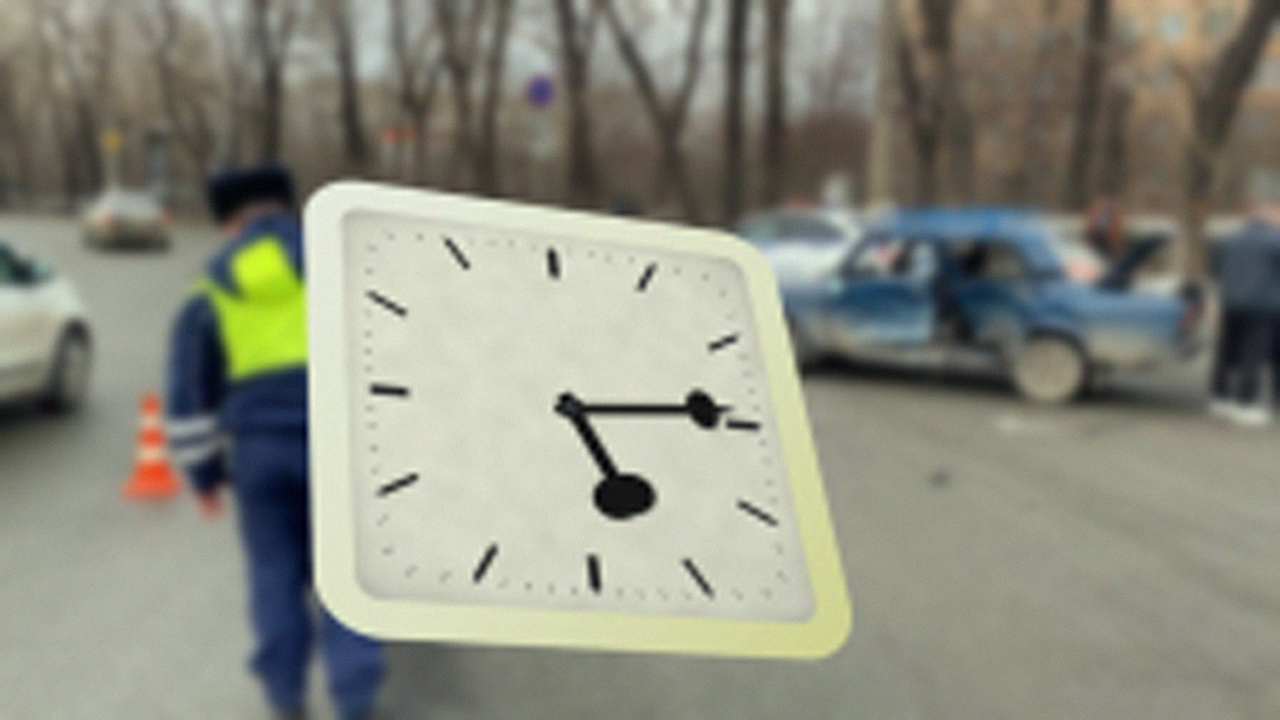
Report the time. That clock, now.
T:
5:14
